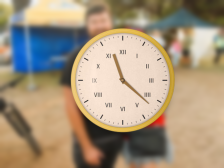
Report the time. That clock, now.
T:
11:22
